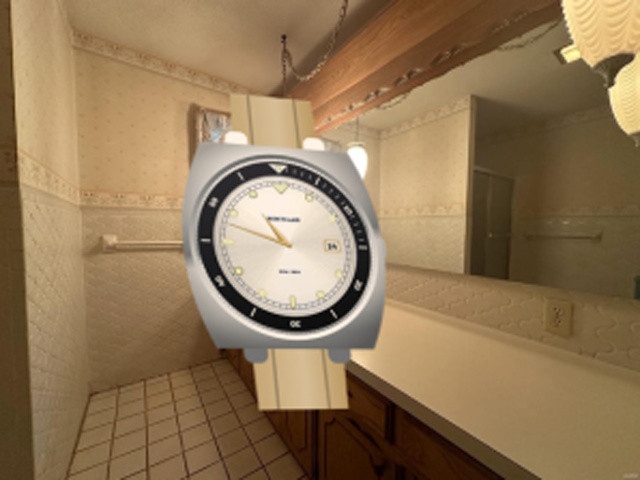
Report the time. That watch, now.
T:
10:48
